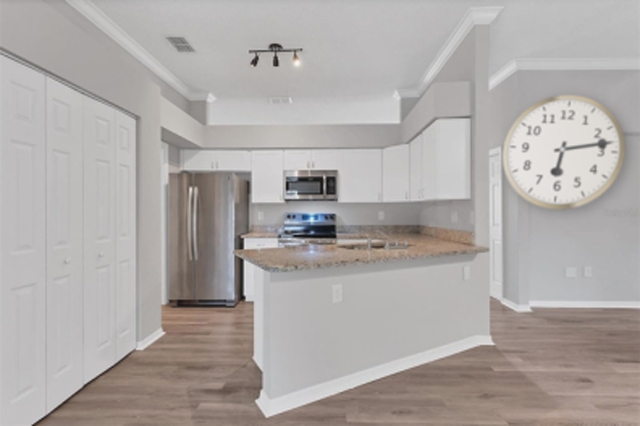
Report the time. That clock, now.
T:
6:13
